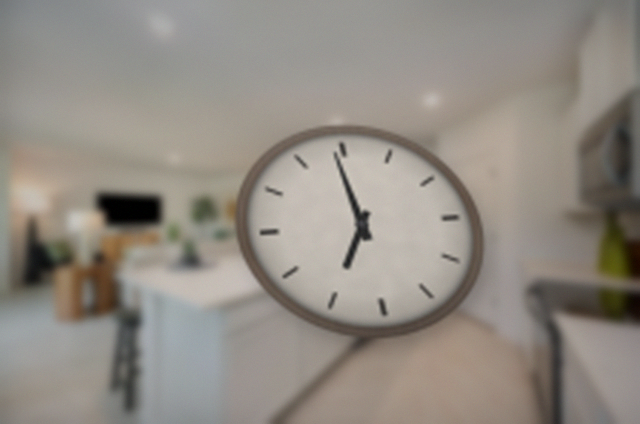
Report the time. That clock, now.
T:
6:59
